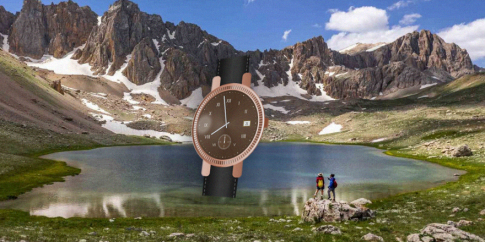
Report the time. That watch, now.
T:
7:58
